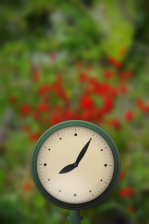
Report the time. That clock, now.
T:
8:05
